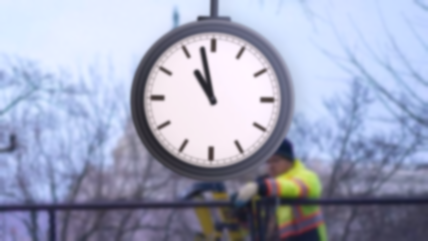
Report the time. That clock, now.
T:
10:58
